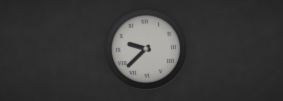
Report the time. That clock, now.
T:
9:38
